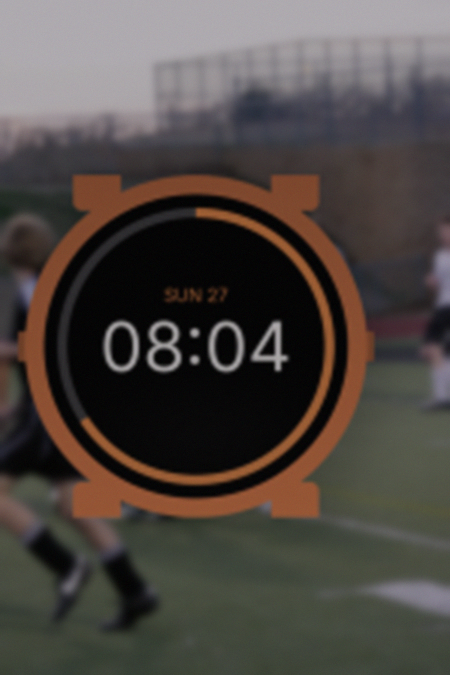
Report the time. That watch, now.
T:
8:04
